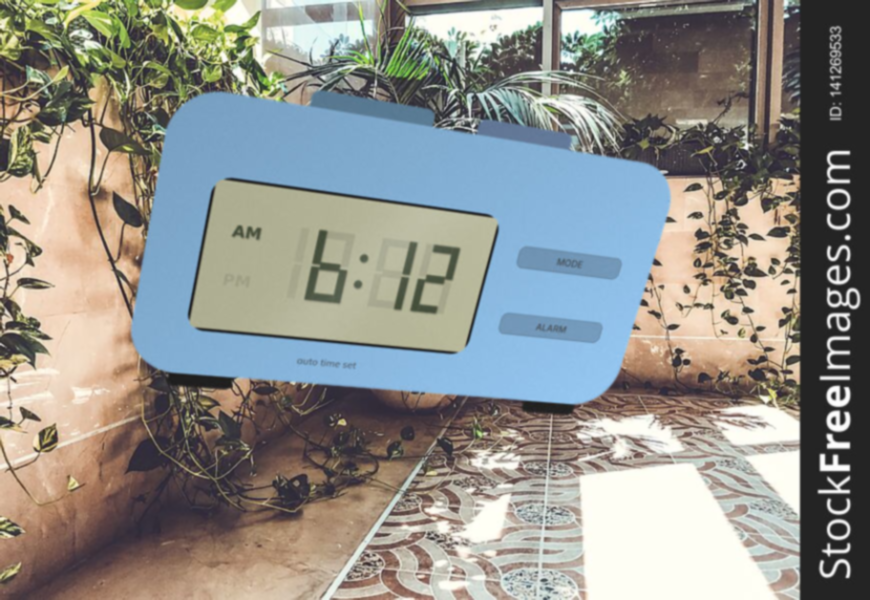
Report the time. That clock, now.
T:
6:12
